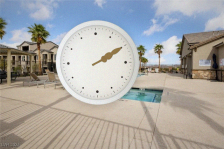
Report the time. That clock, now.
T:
2:10
